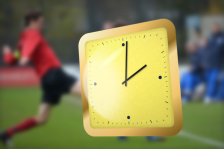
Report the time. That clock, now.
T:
2:01
